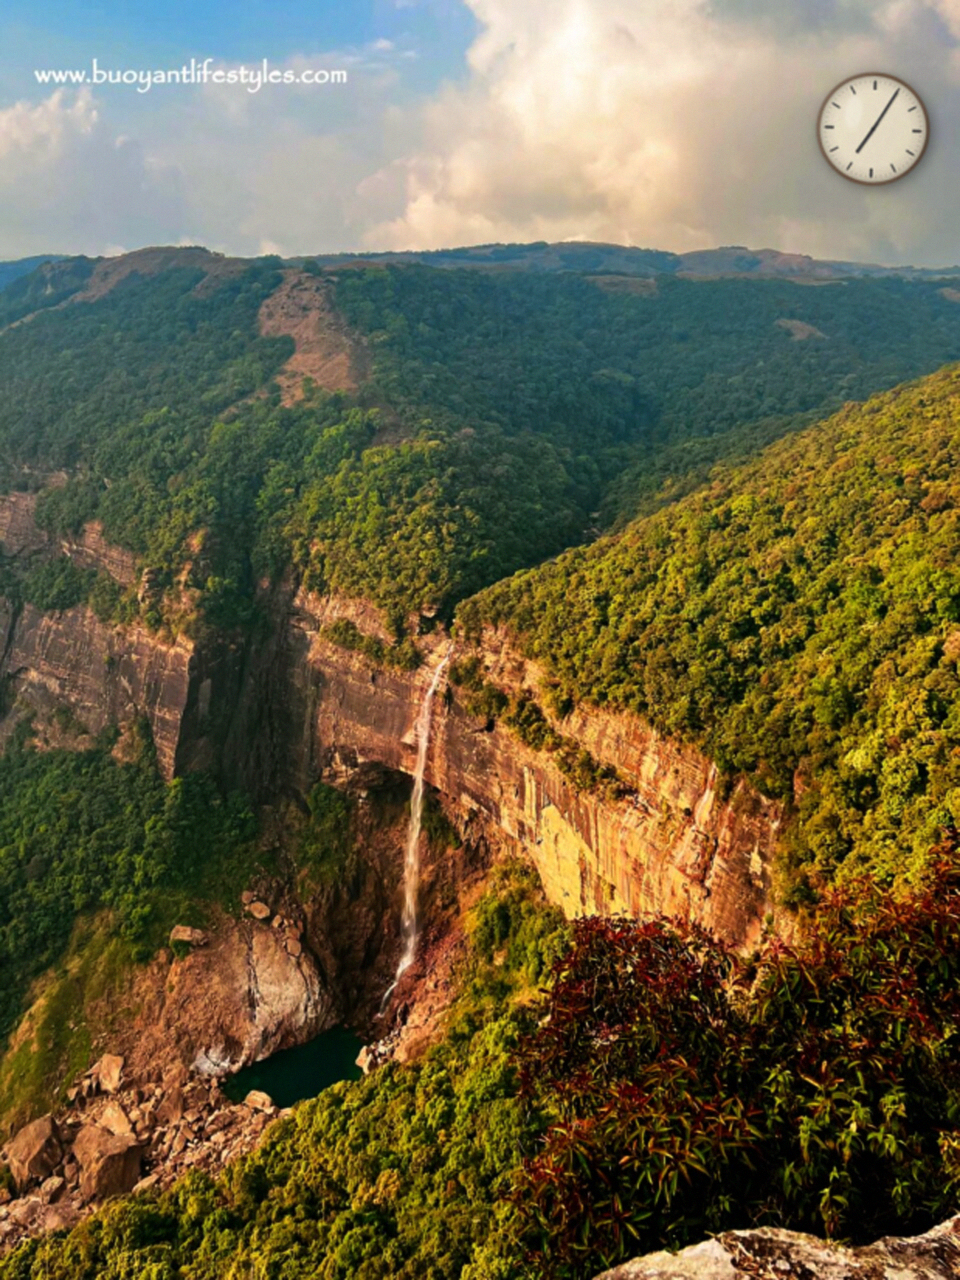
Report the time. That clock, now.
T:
7:05
